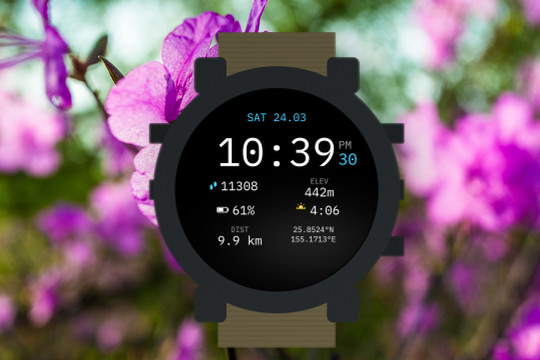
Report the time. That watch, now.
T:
10:39:30
